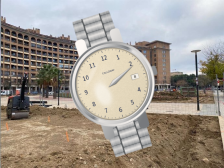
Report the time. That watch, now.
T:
2:11
